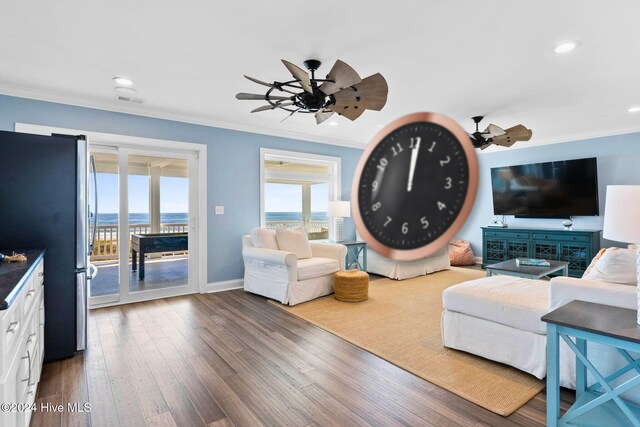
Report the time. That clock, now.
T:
12:01
